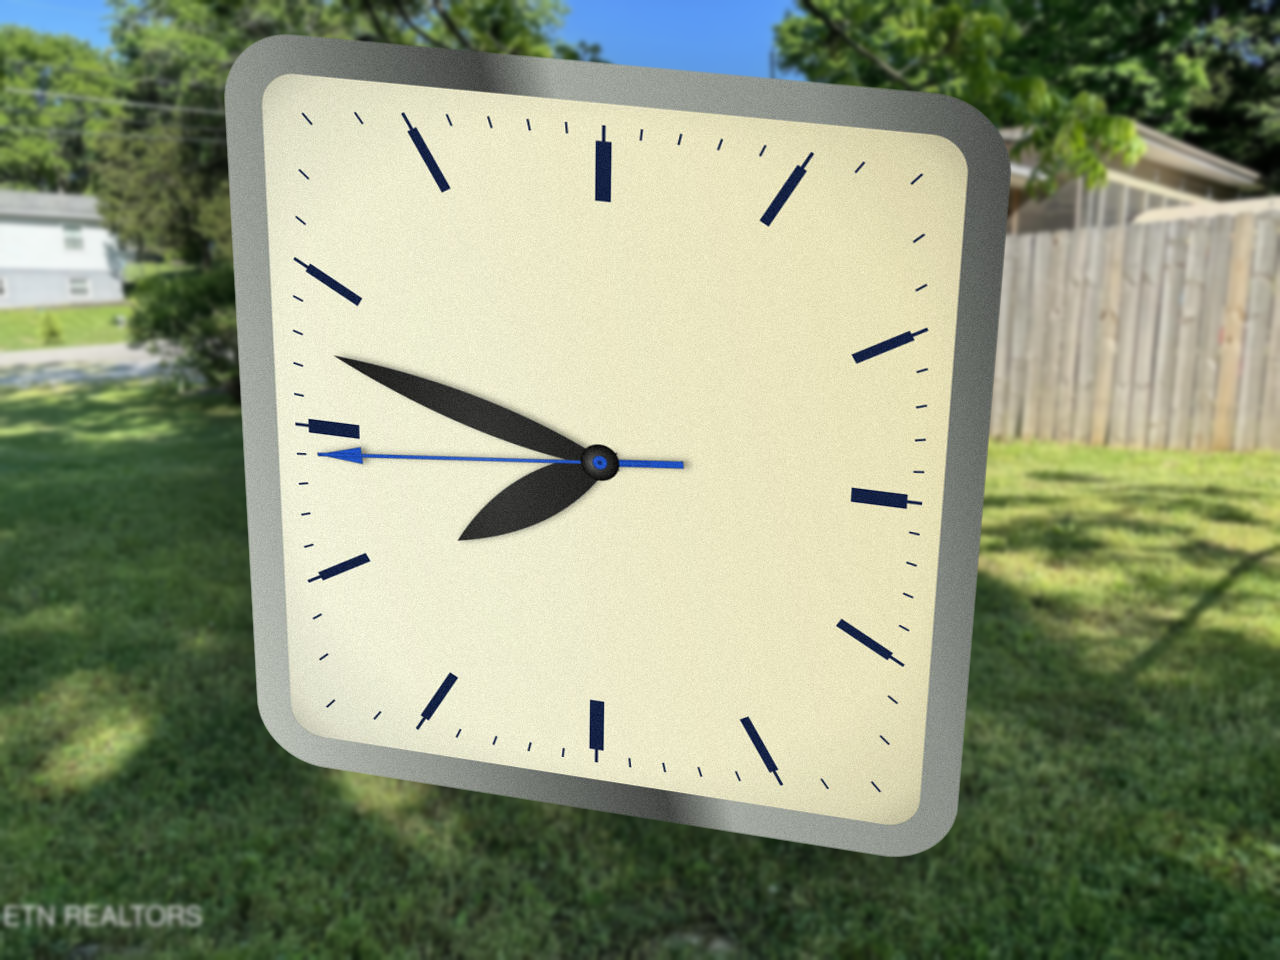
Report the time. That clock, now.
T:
7:47:44
